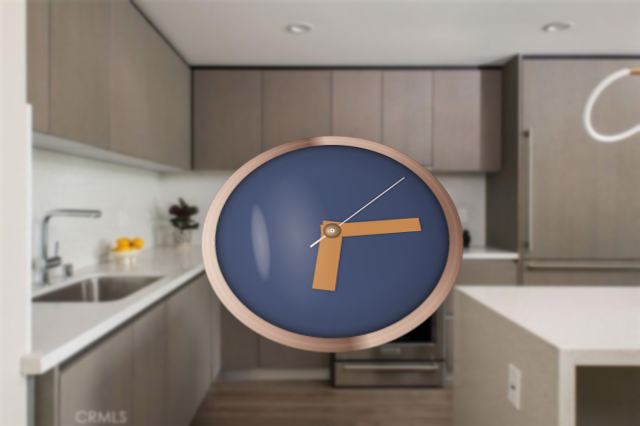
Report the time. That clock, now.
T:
6:14:08
